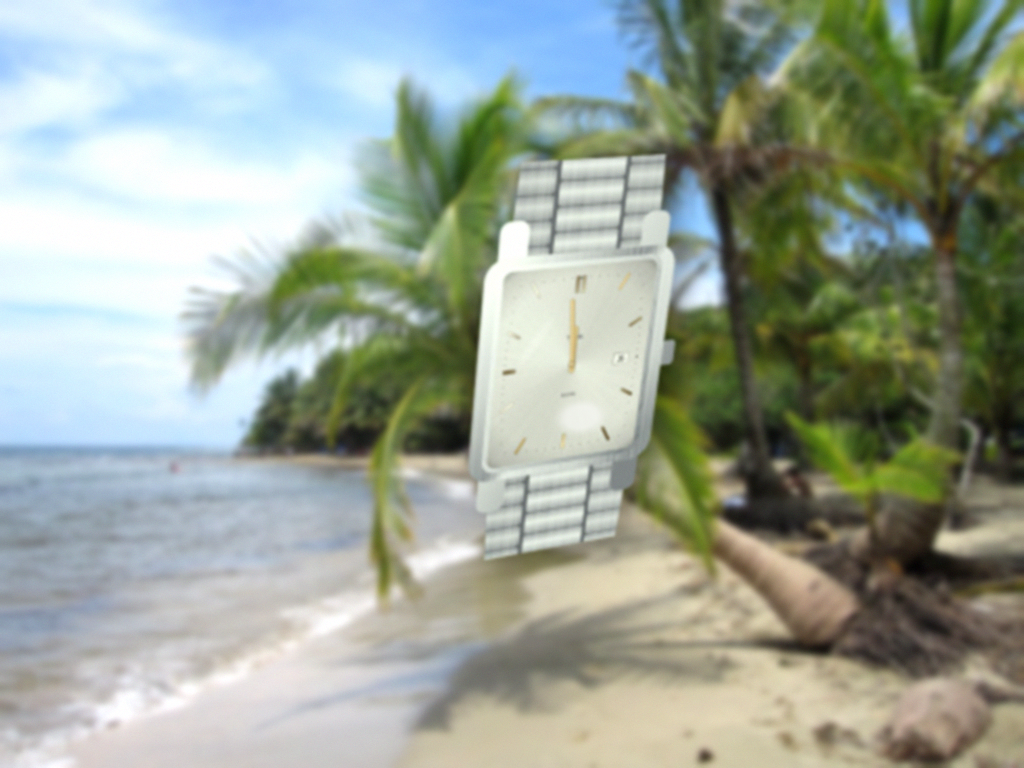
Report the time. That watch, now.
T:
11:59
